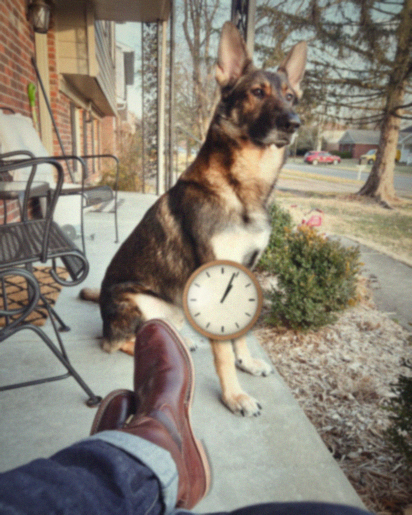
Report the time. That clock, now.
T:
1:04
